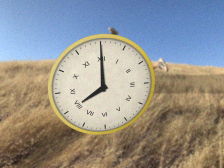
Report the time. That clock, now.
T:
8:00
